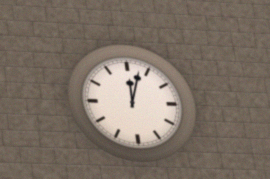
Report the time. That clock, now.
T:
12:03
